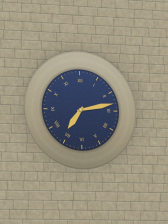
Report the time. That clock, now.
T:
7:13
